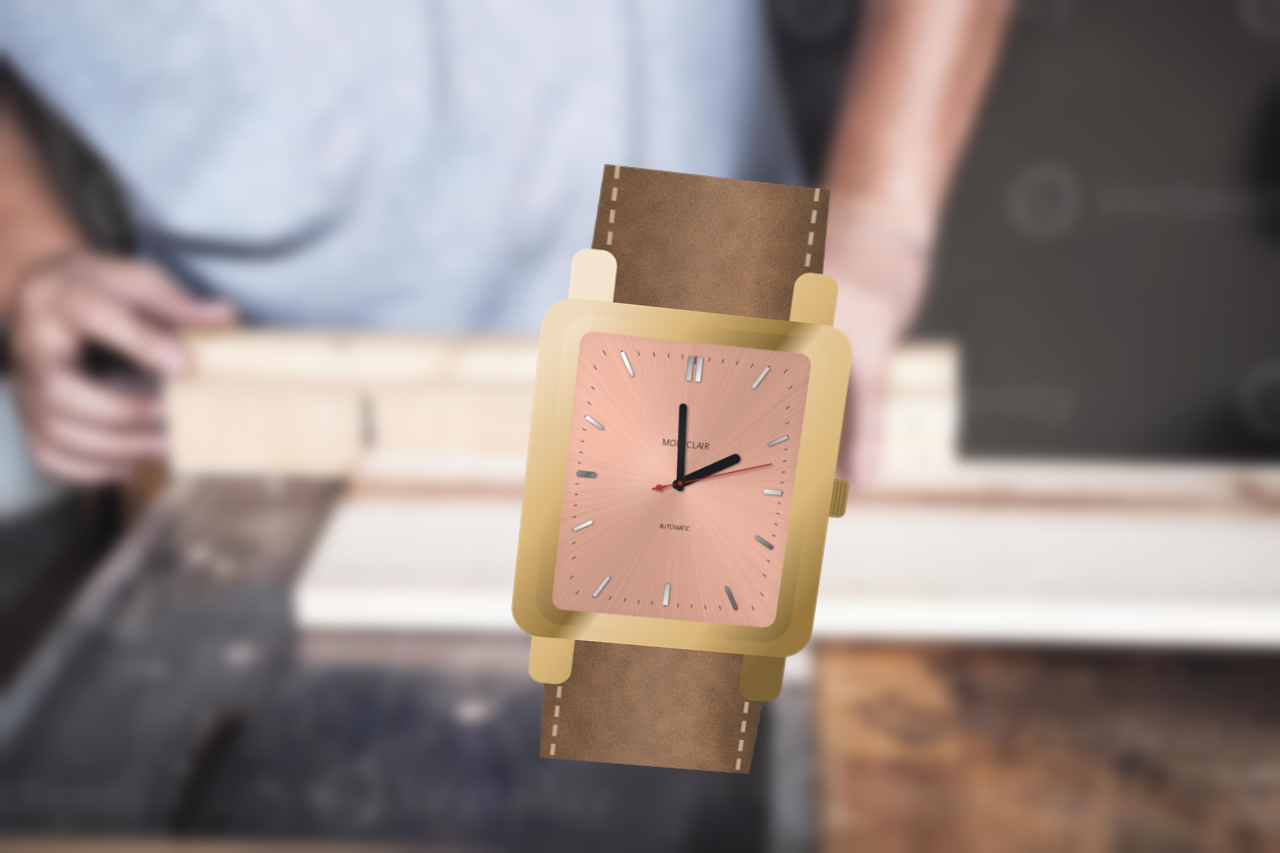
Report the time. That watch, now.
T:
1:59:12
